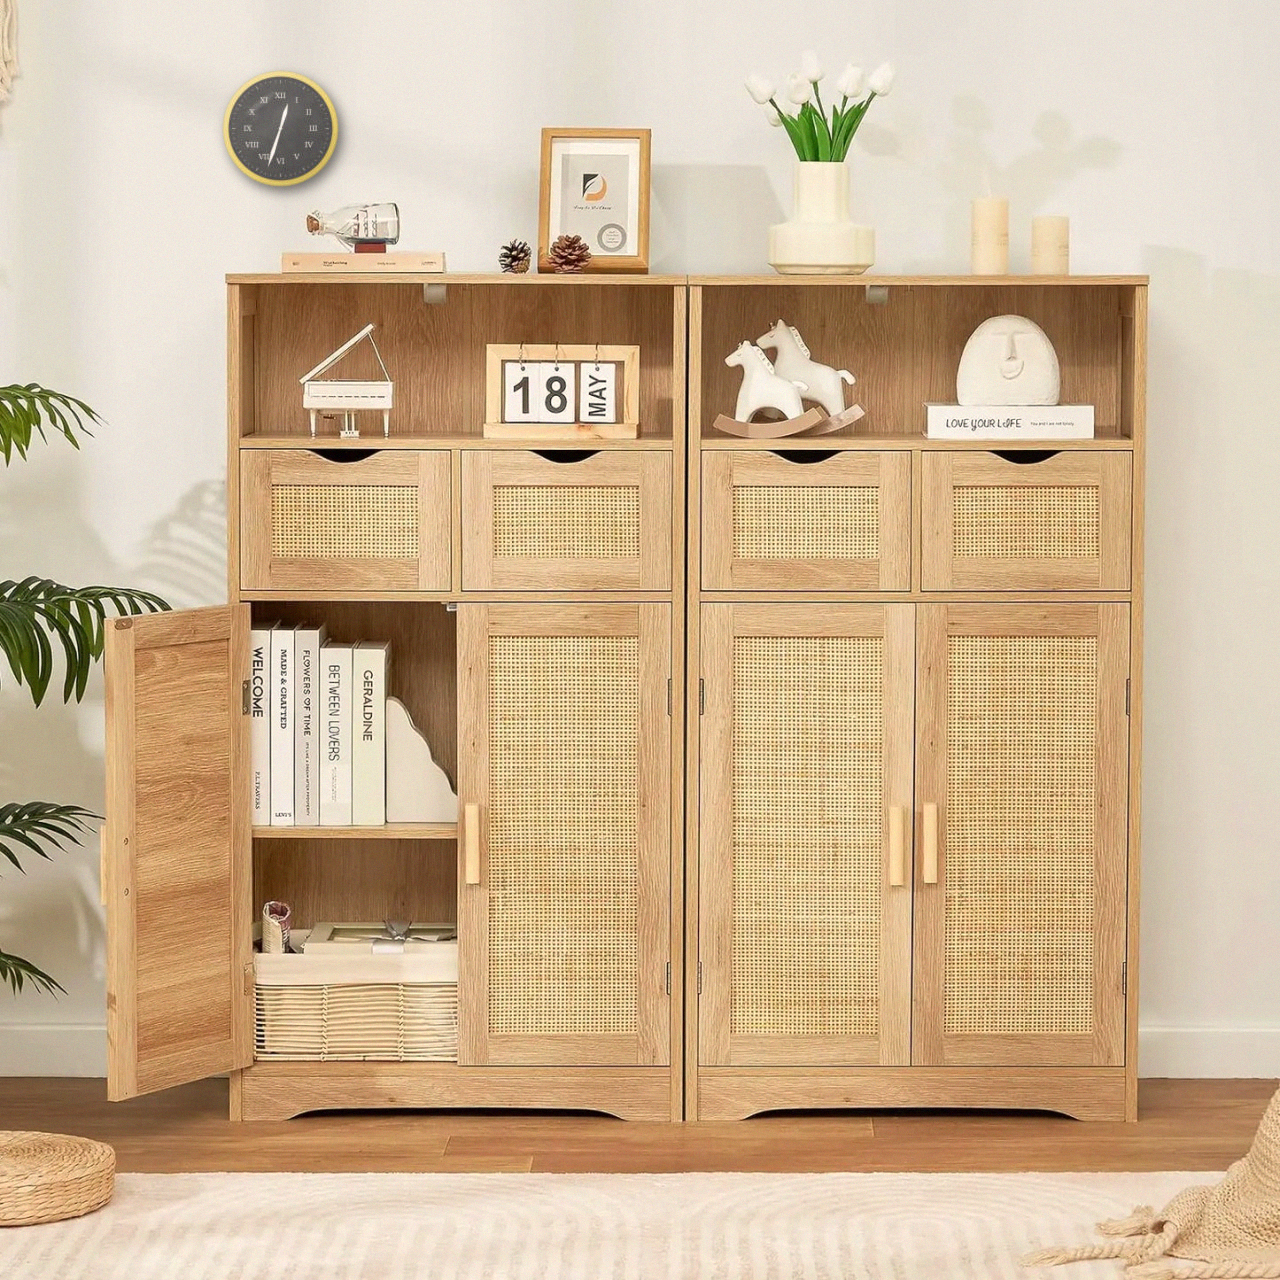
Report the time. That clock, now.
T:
12:33
